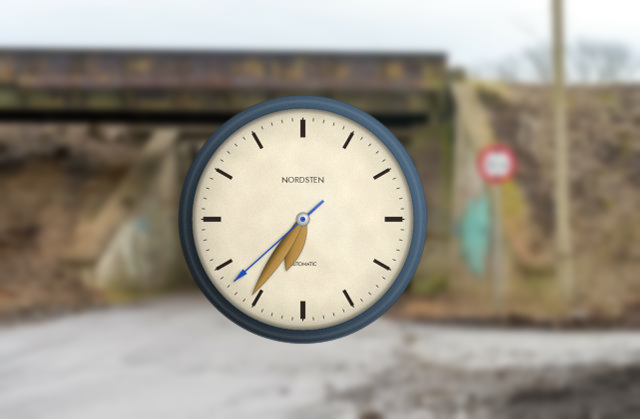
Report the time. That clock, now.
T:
6:35:38
